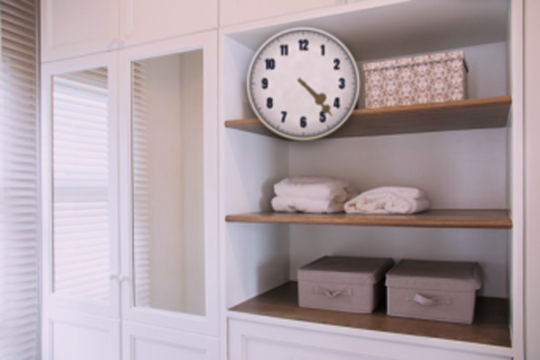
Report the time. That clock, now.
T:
4:23
